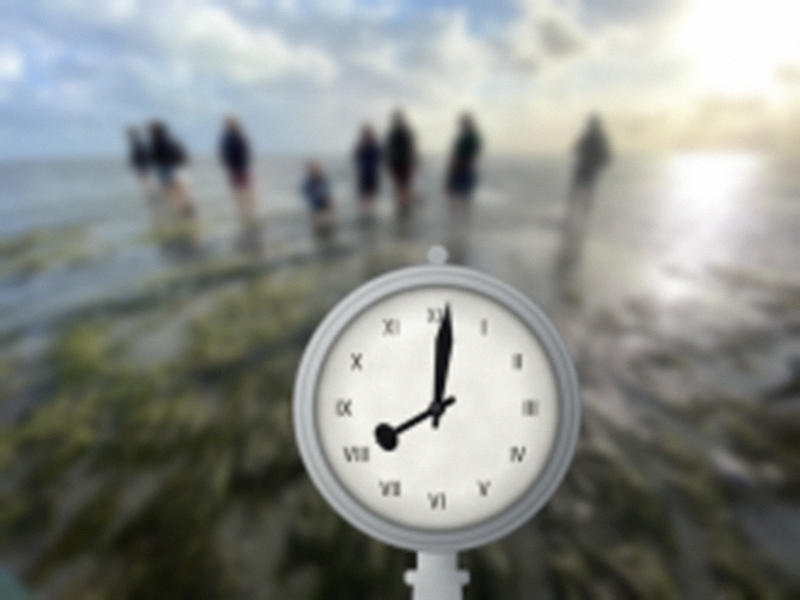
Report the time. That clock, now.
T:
8:01
